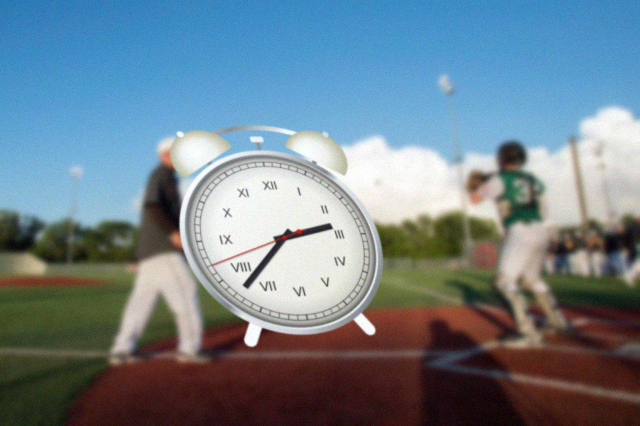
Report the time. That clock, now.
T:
2:37:42
